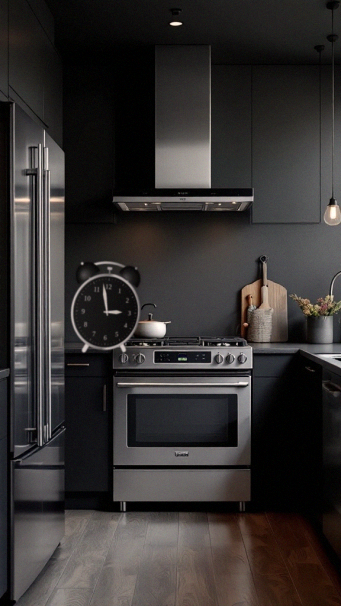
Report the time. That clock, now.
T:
2:58
